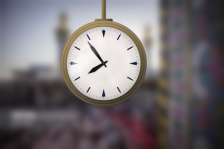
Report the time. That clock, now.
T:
7:54
